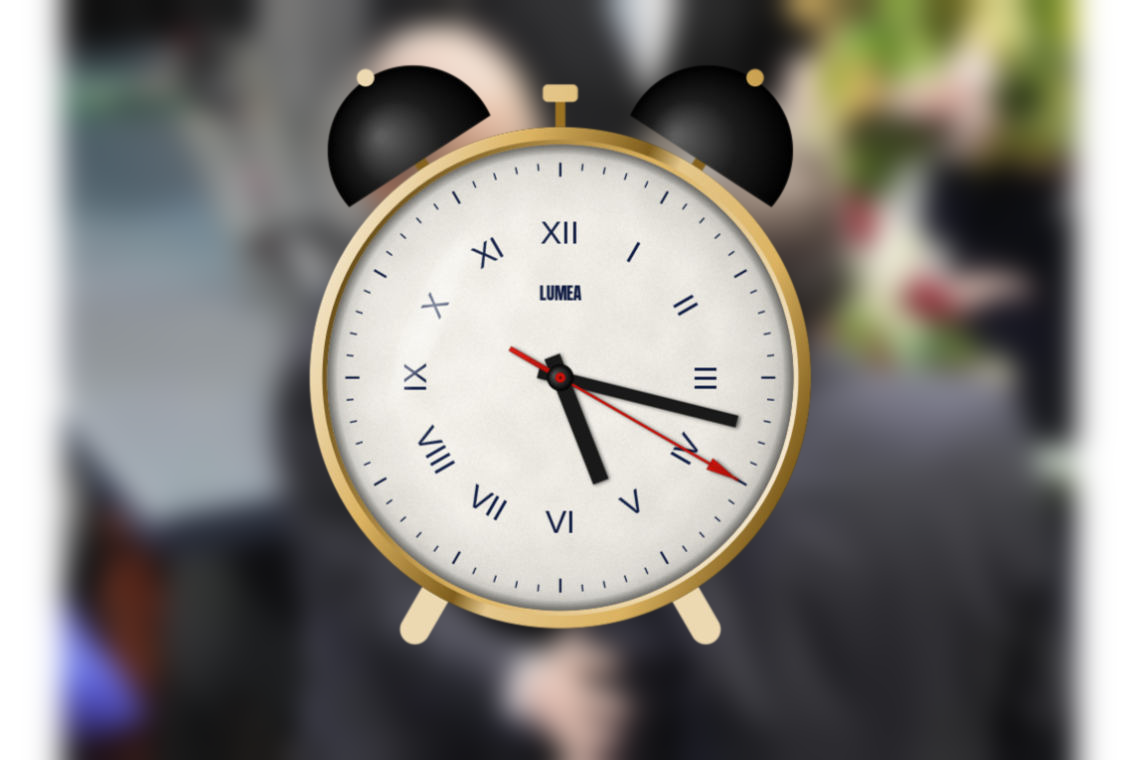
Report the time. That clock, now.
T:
5:17:20
